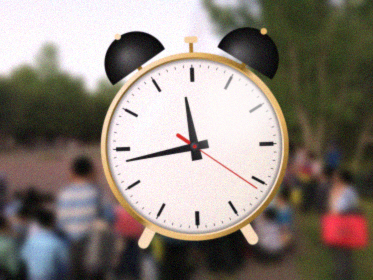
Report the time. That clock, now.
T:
11:43:21
